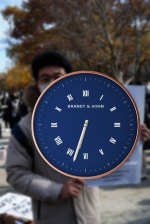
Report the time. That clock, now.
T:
6:33
